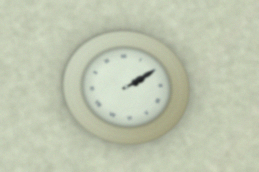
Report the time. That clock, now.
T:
2:10
